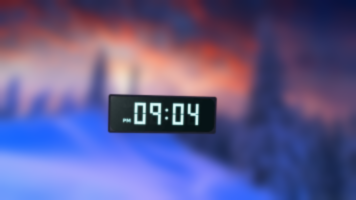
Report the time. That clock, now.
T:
9:04
